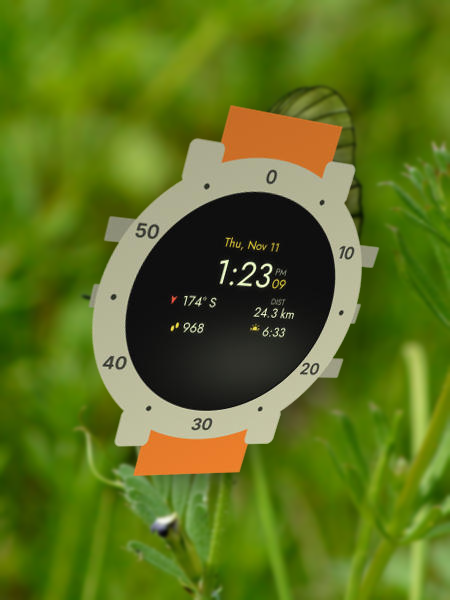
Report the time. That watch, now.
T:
1:23:09
